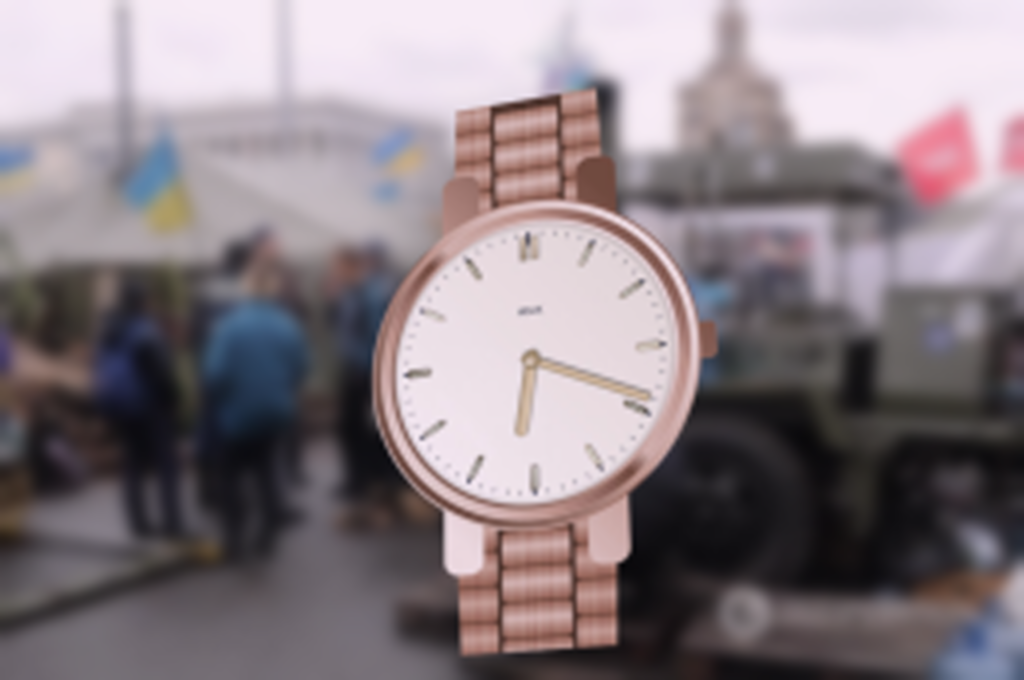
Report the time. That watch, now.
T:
6:19
